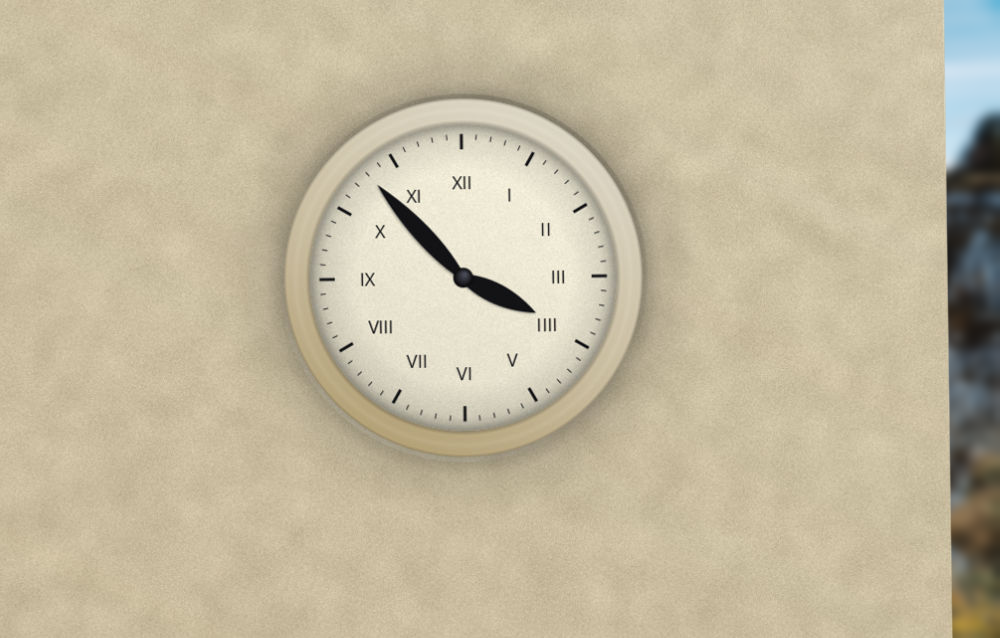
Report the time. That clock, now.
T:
3:53
